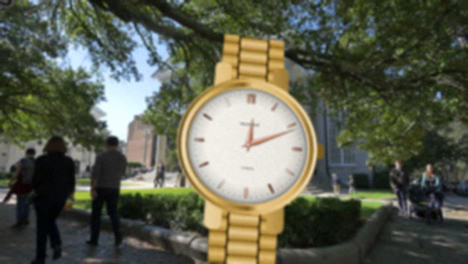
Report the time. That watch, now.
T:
12:11
